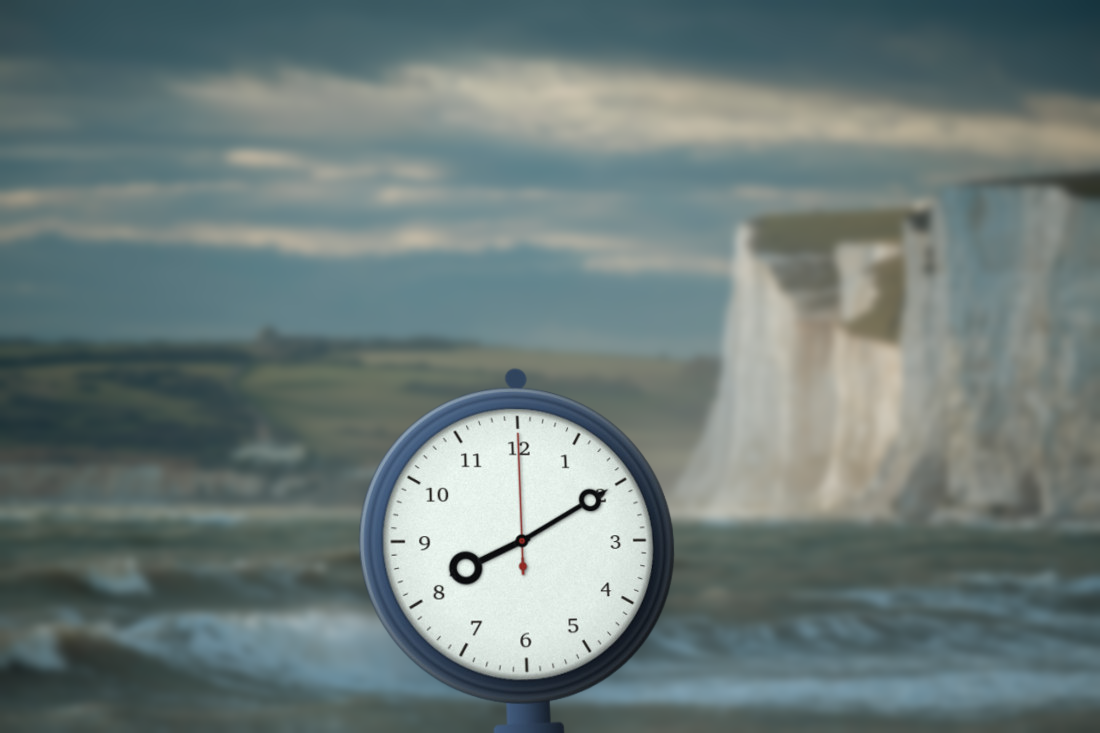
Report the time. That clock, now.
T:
8:10:00
